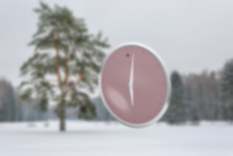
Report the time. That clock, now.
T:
6:02
